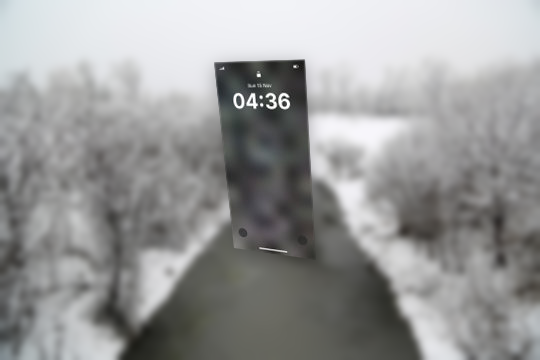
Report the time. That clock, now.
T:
4:36
